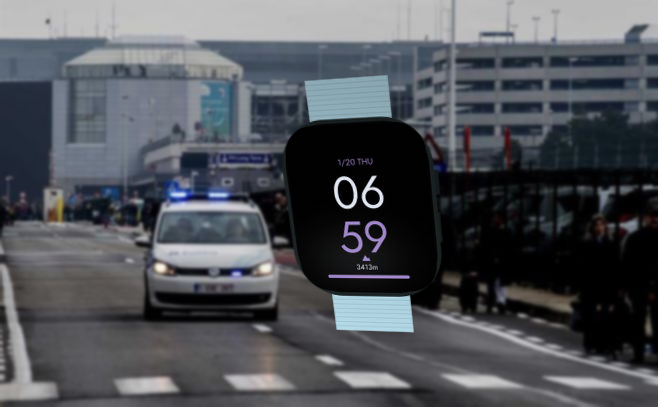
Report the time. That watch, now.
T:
6:59
